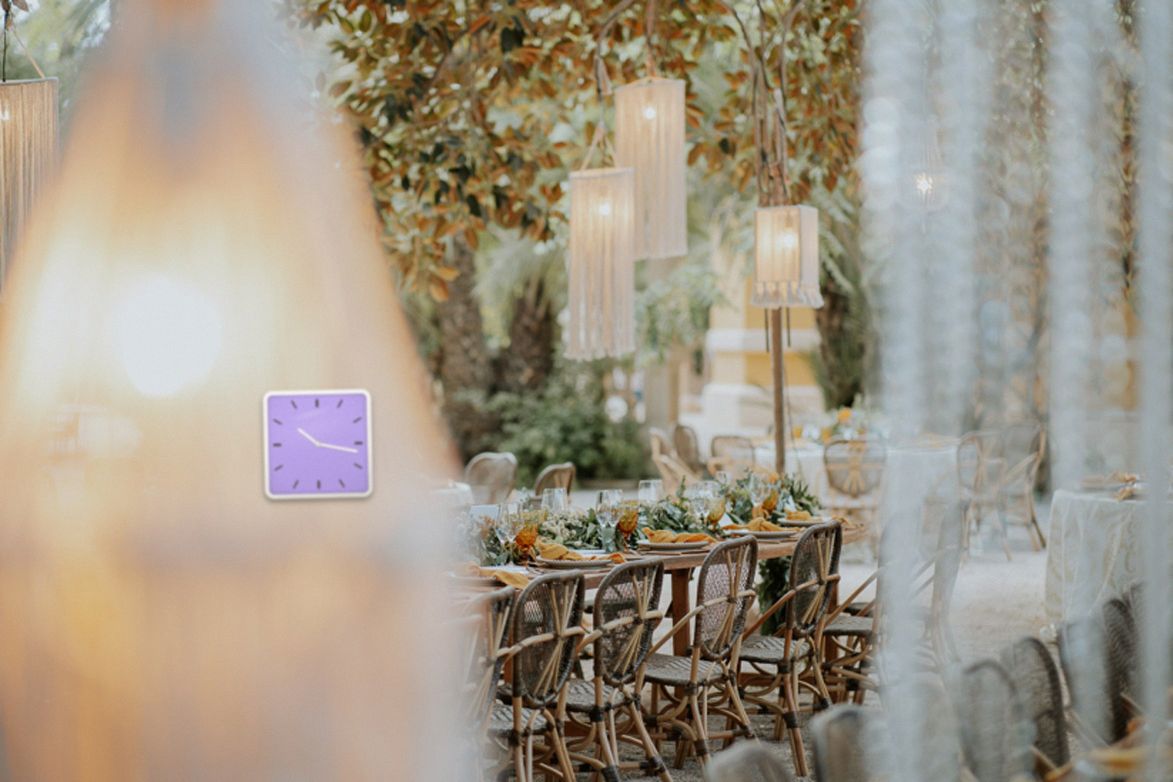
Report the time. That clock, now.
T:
10:17
